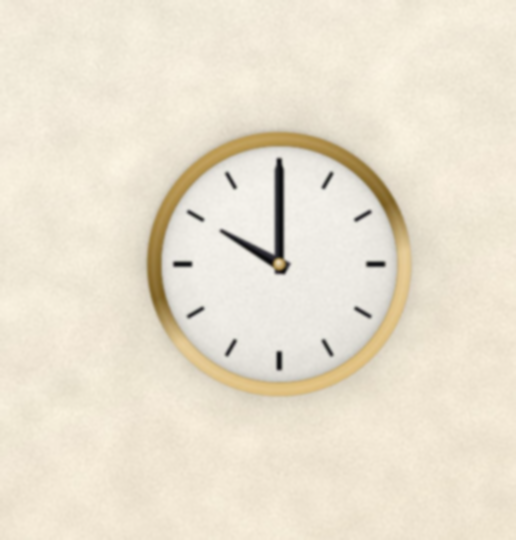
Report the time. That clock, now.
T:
10:00
